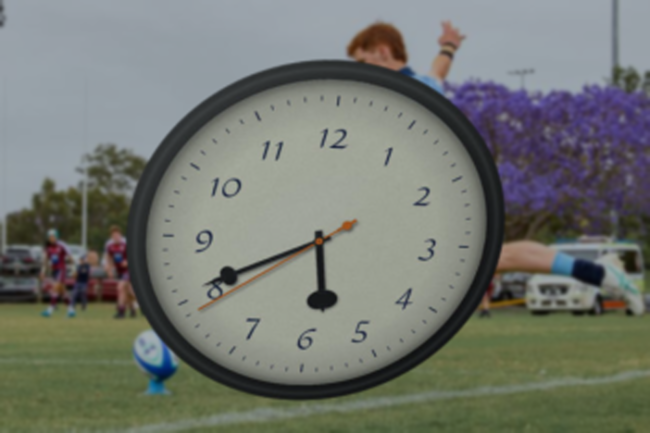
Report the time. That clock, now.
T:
5:40:39
